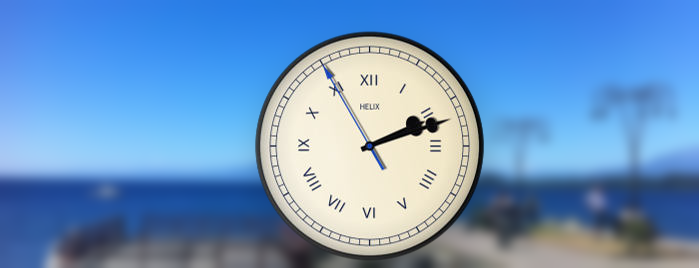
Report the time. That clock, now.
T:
2:11:55
